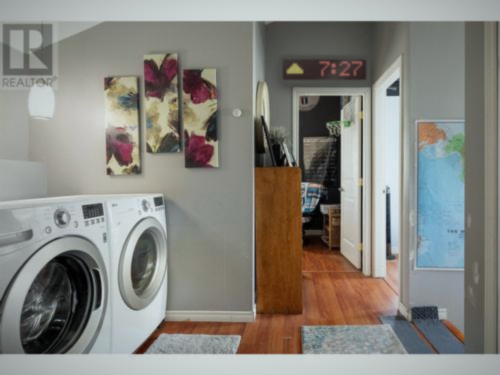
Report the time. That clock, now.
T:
7:27
